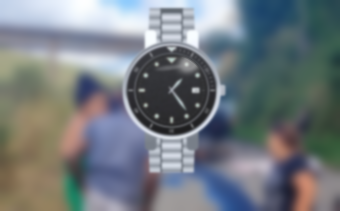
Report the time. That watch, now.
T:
1:24
